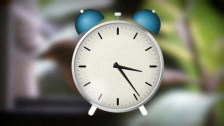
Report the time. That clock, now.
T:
3:24
